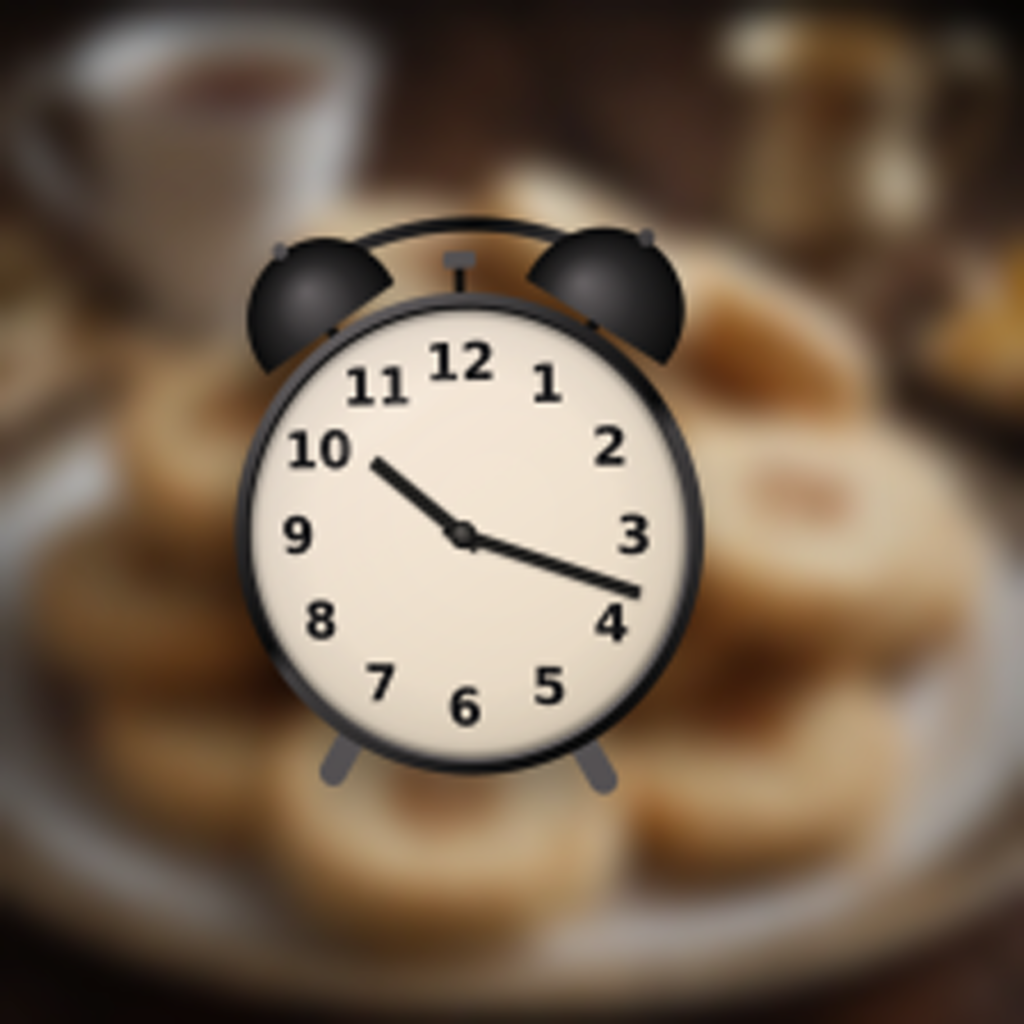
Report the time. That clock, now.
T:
10:18
